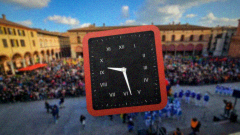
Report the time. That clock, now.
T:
9:28
